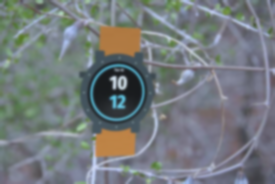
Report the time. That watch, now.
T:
10:12
